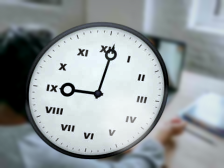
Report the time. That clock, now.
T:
9:01
